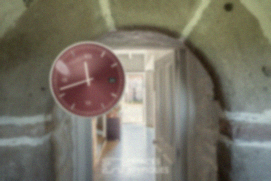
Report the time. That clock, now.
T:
11:42
